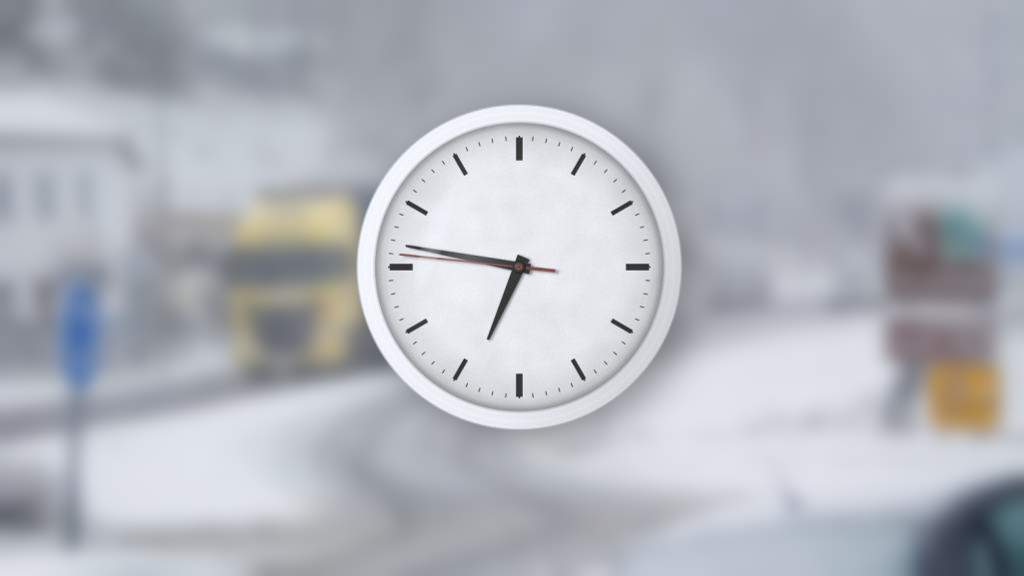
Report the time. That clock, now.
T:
6:46:46
